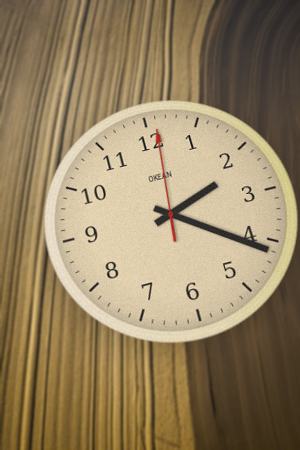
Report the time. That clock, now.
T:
2:21:01
